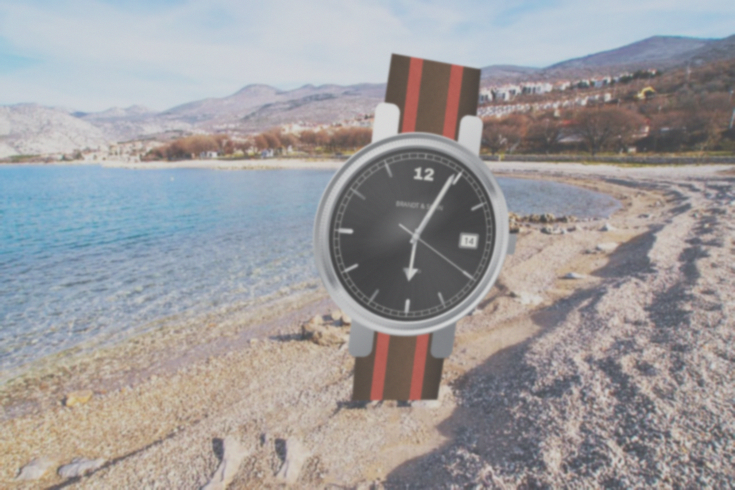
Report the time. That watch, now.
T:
6:04:20
